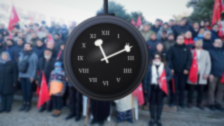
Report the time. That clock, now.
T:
11:11
